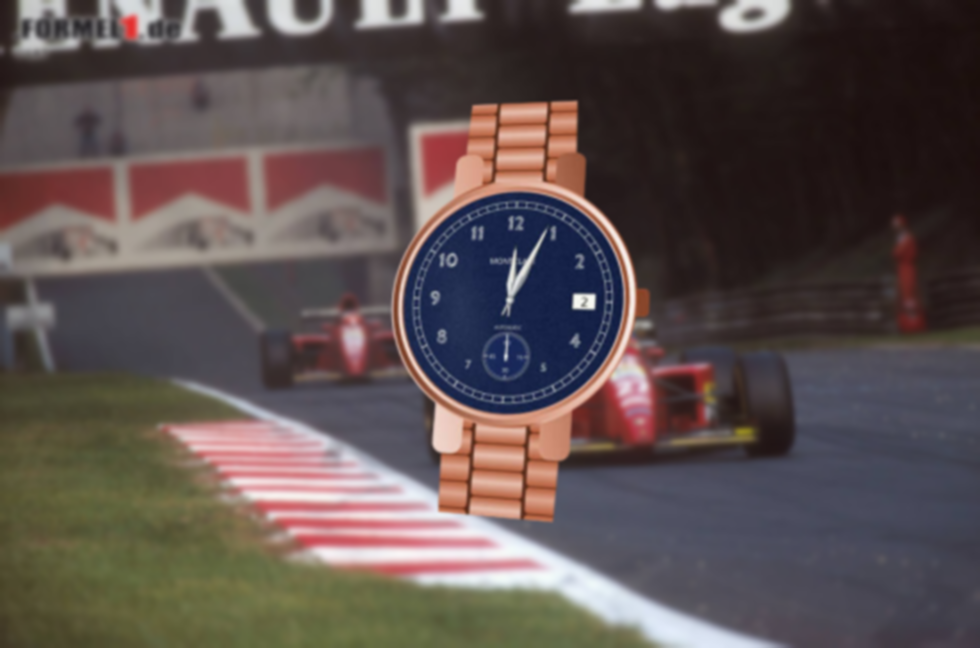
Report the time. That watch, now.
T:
12:04
